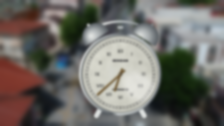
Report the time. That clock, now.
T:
6:38
